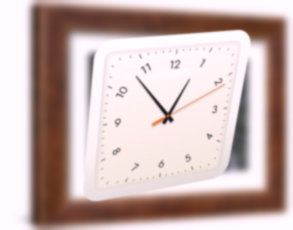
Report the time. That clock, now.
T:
12:53:11
